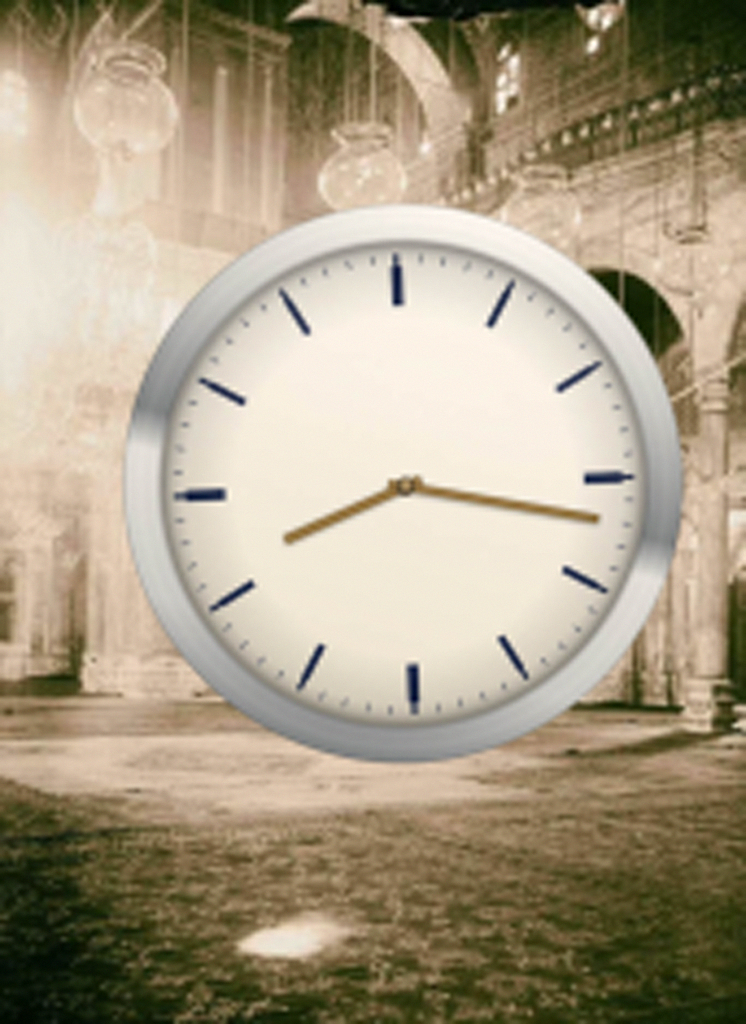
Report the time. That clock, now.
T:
8:17
